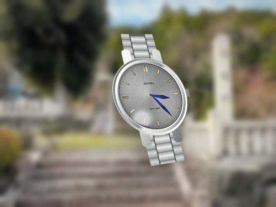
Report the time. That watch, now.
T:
3:24
